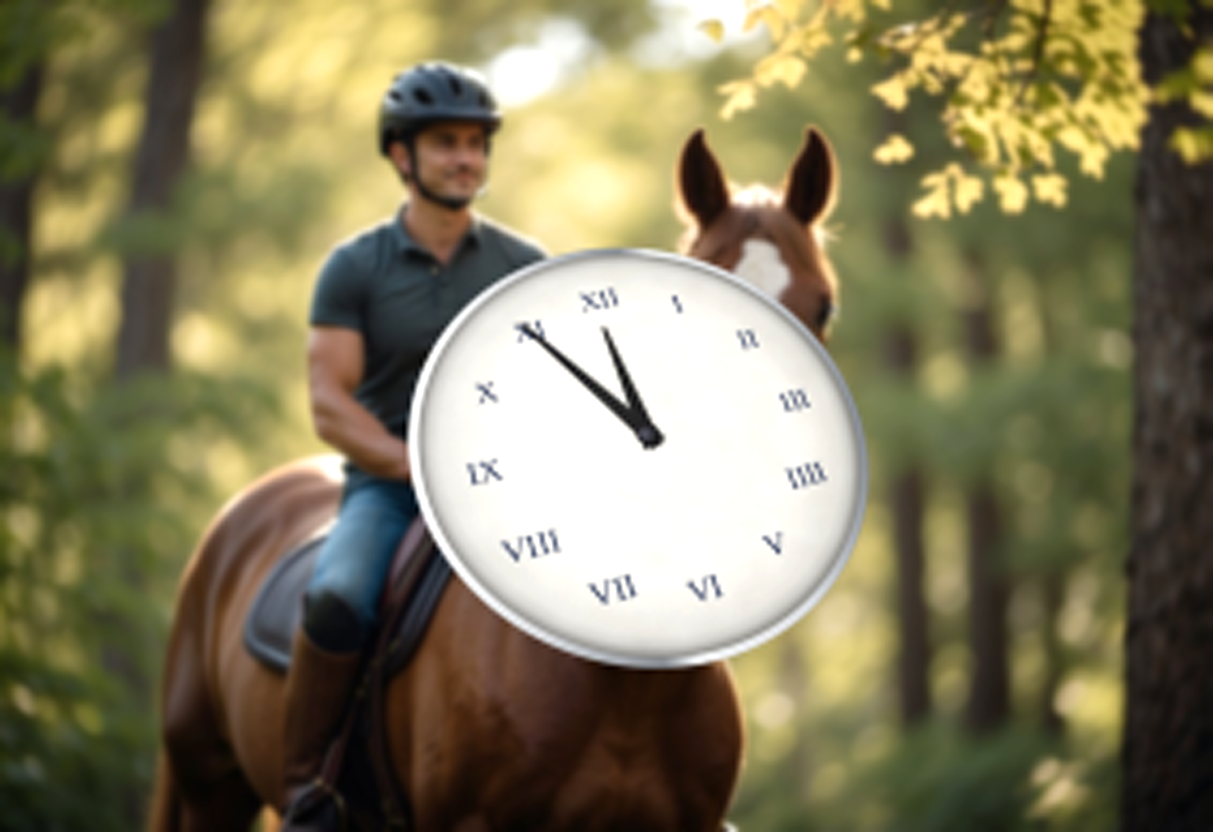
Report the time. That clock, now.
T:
11:55
